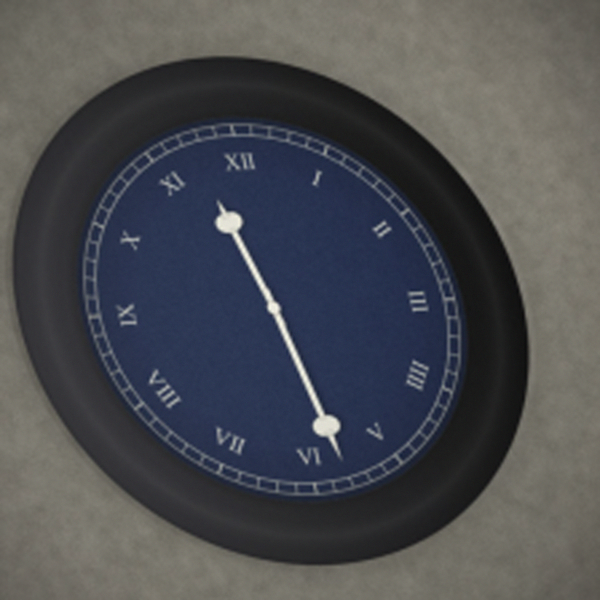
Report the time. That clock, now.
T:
11:28
